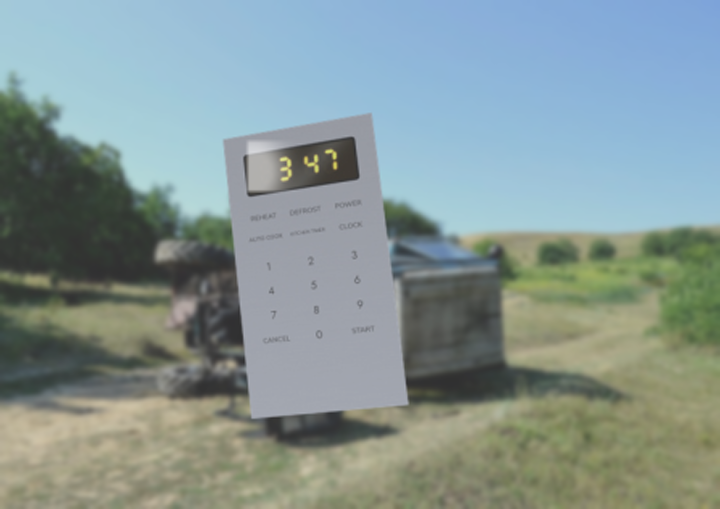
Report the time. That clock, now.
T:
3:47
